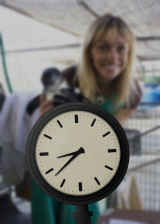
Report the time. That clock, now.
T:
8:38
